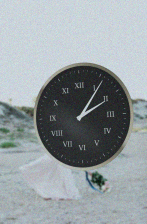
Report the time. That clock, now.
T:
2:06
